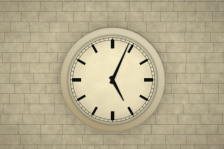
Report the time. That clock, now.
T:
5:04
